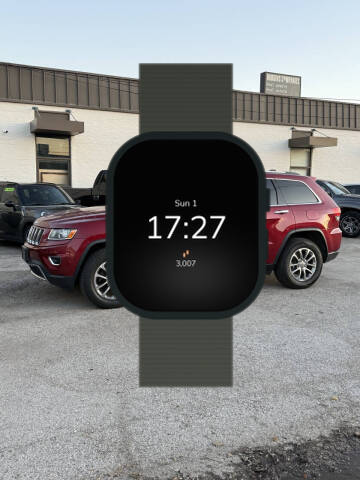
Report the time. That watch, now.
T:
17:27
